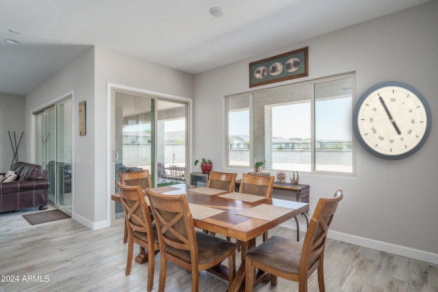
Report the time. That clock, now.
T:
4:55
